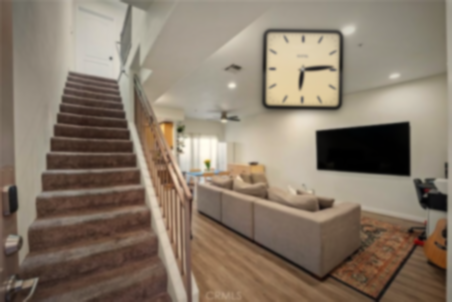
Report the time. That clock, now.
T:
6:14
